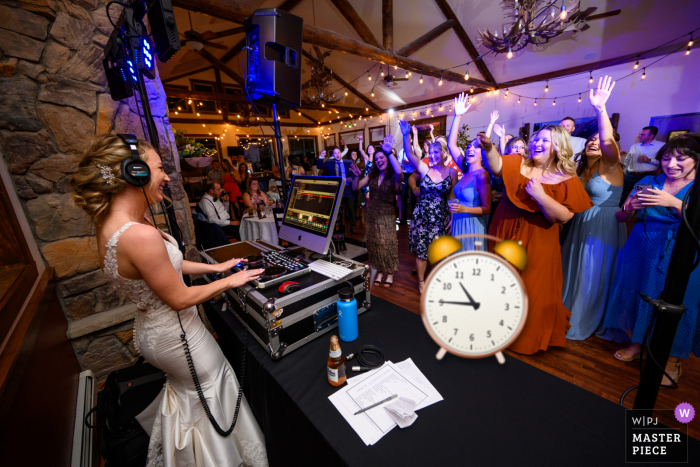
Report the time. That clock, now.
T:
10:45
